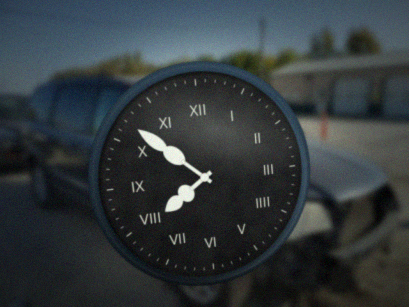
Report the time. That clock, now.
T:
7:52
